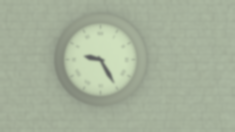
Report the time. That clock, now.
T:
9:25
